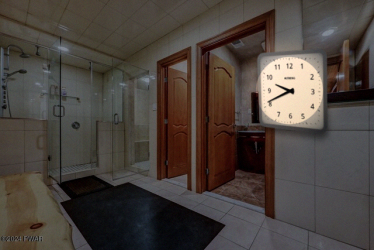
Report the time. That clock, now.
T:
9:41
